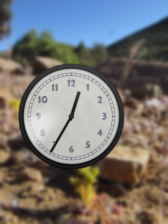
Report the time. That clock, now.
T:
12:35
